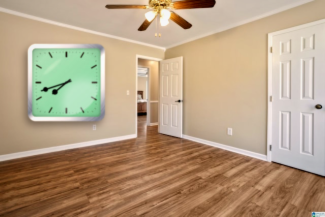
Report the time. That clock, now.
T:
7:42
